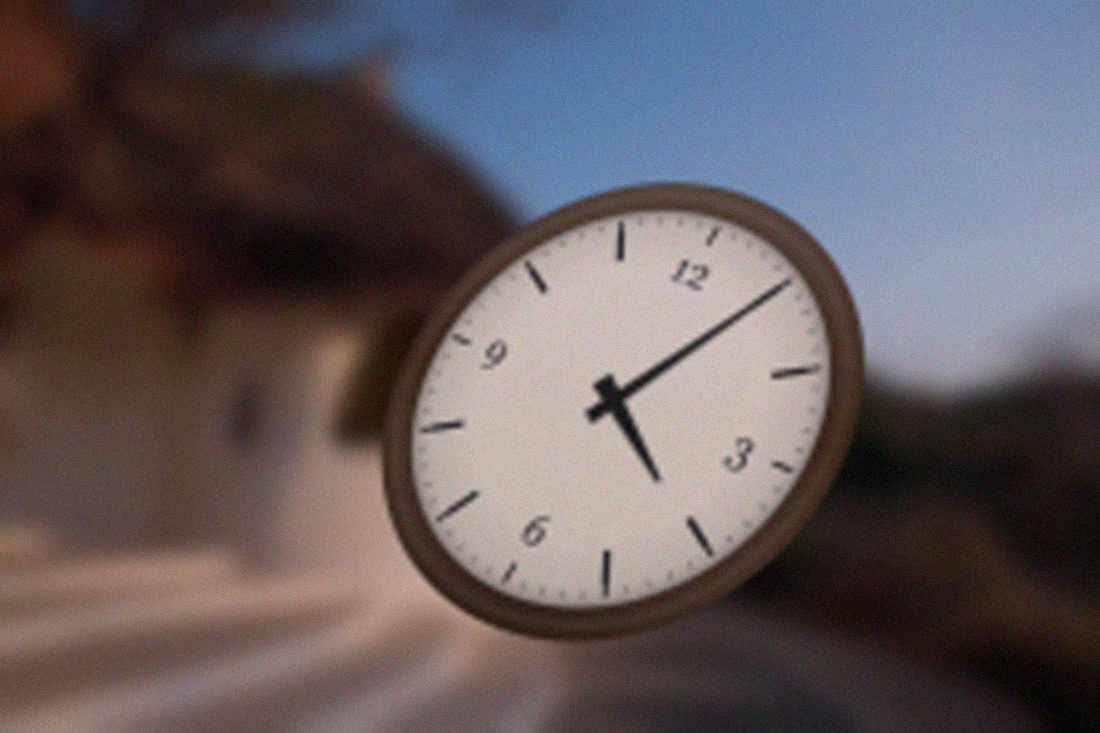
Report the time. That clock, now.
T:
4:05
